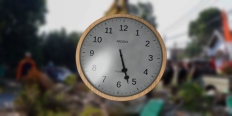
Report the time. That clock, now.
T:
5:27
